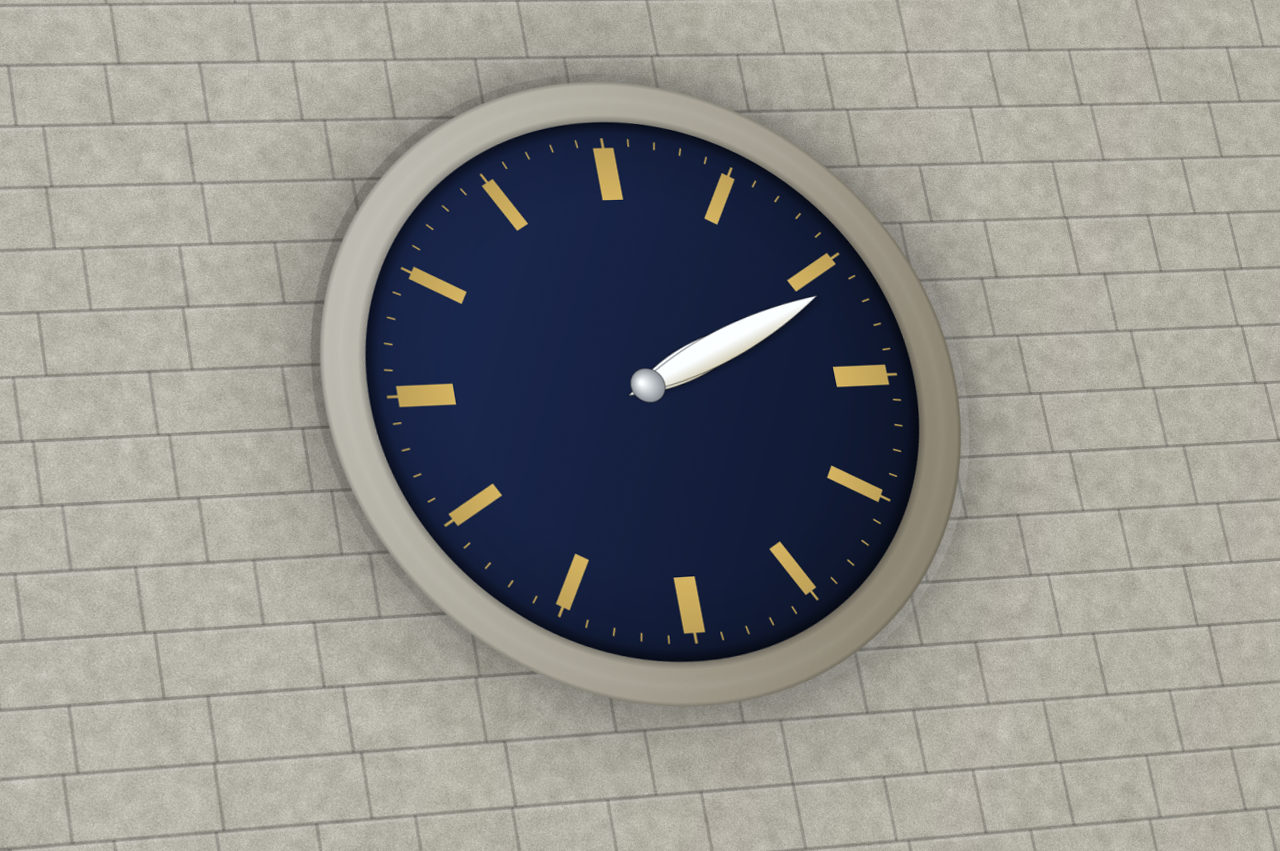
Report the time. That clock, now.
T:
2:11
